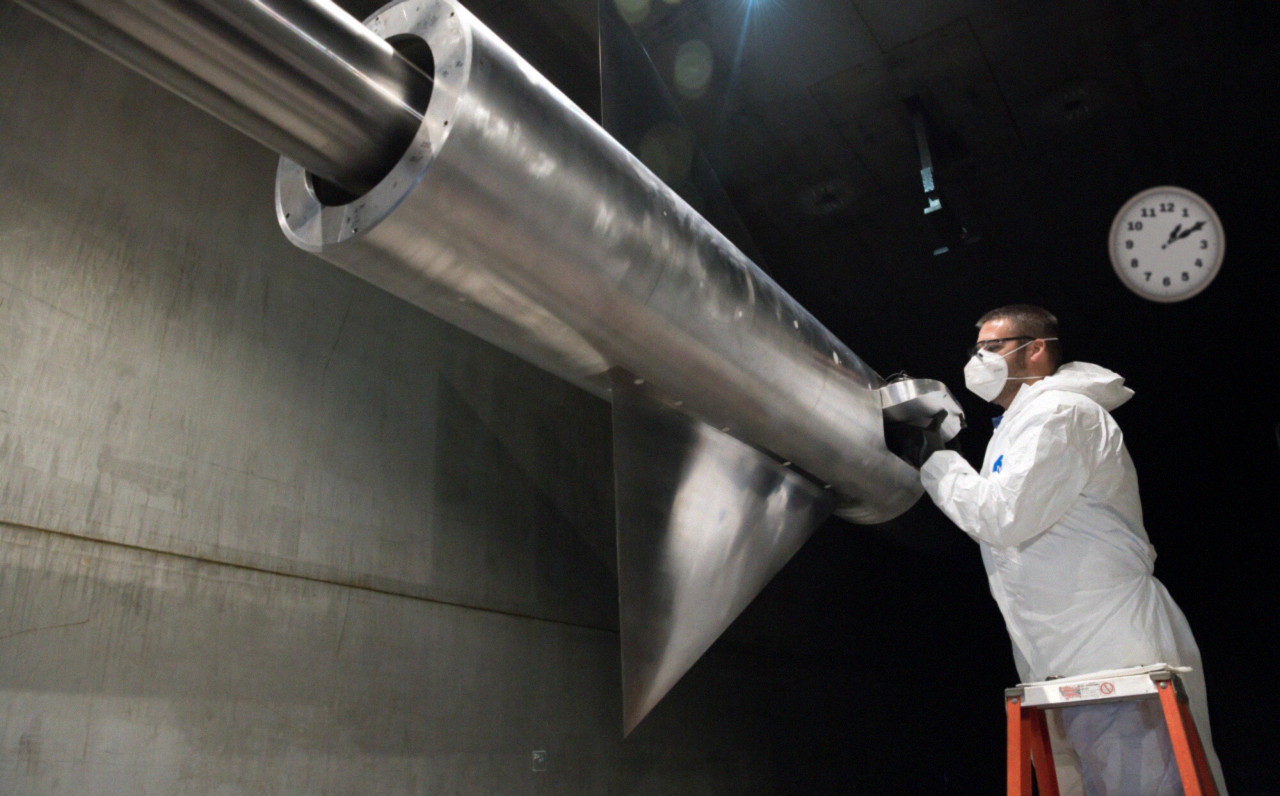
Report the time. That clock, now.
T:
1:10
